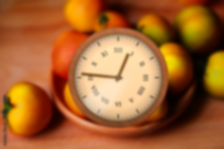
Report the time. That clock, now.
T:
12:46
